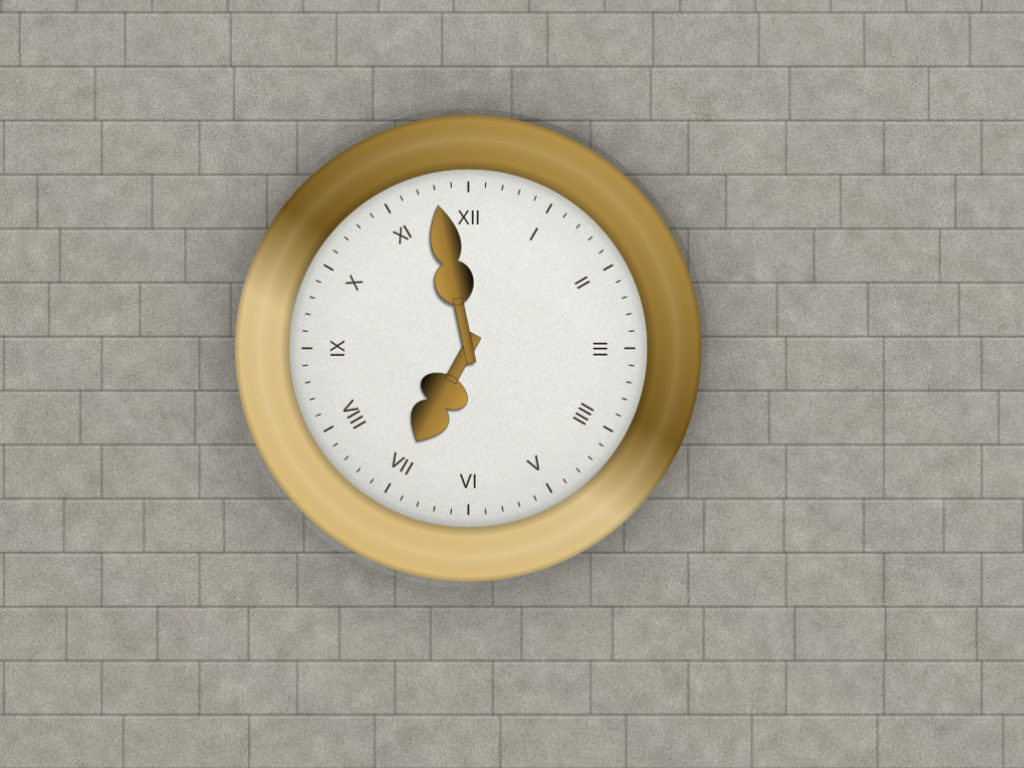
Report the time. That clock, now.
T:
6:58
